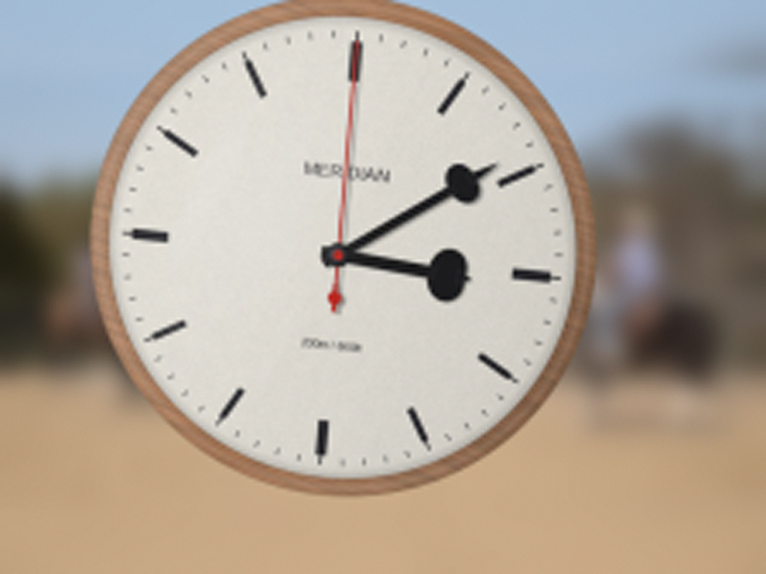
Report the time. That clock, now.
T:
3:09:00
